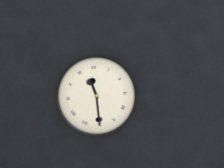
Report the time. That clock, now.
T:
11:30
